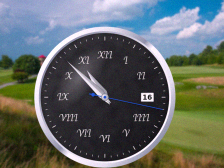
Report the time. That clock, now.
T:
10:52:17
